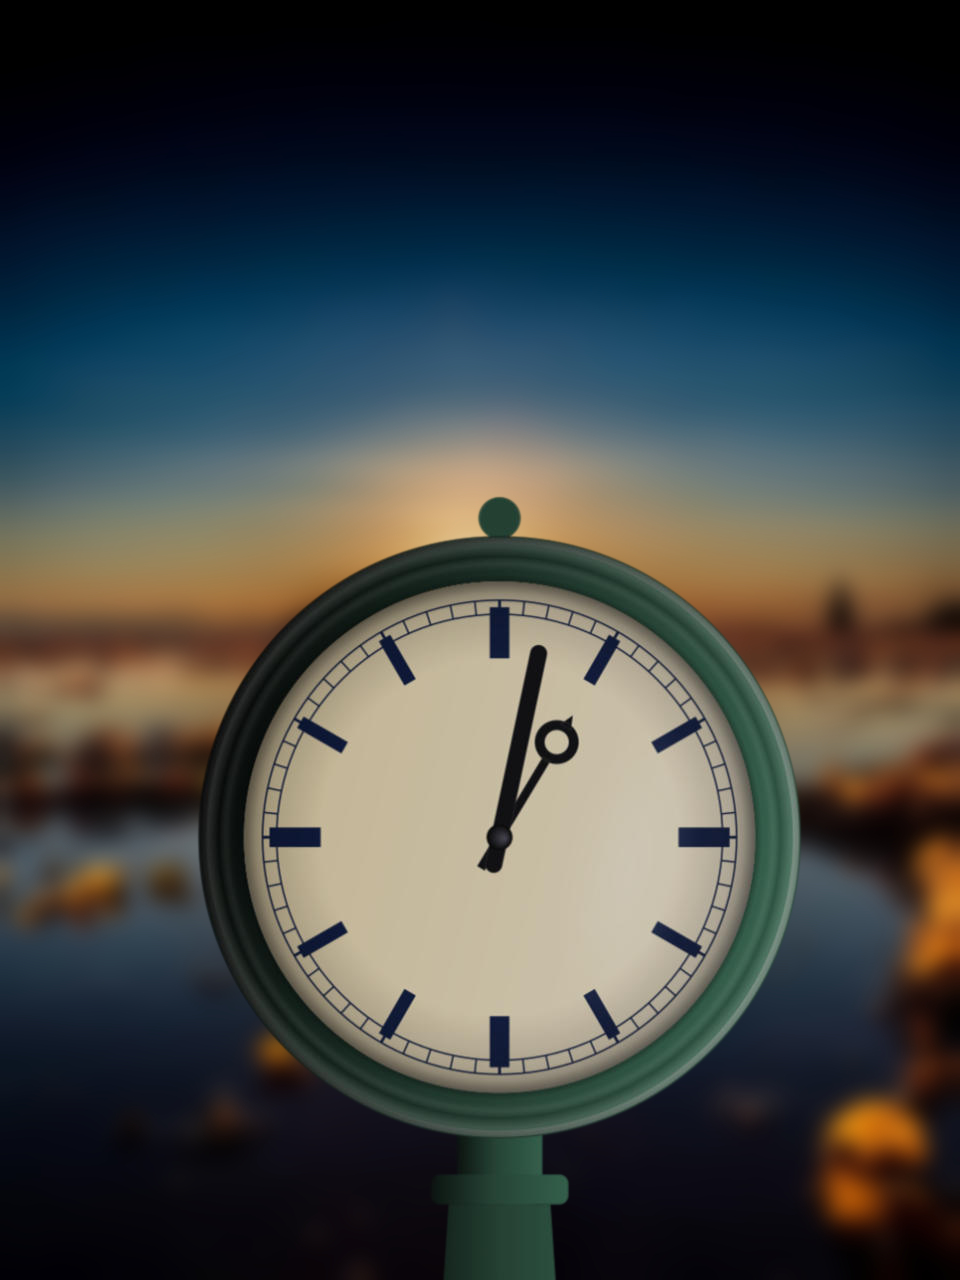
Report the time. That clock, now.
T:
1:02
